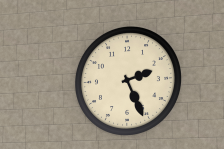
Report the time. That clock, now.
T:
2:26
